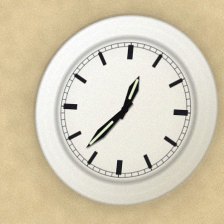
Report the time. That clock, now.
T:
12:37
